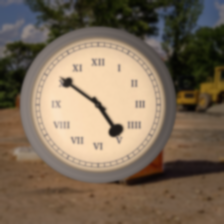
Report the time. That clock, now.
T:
4:51
